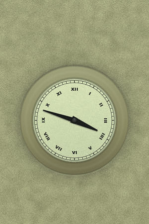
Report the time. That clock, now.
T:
3:48
